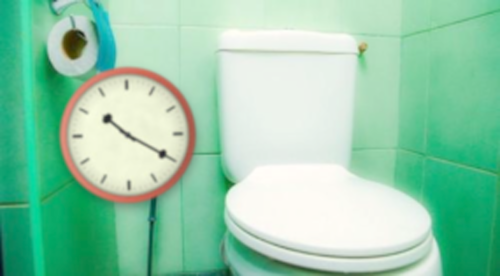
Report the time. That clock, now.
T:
10:20
